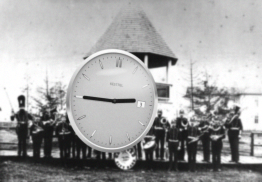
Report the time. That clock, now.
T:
2:45
